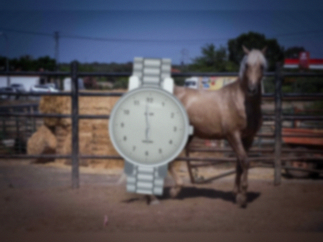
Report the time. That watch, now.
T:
5:59
